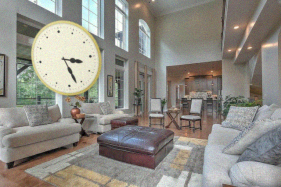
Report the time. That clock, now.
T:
3:27
